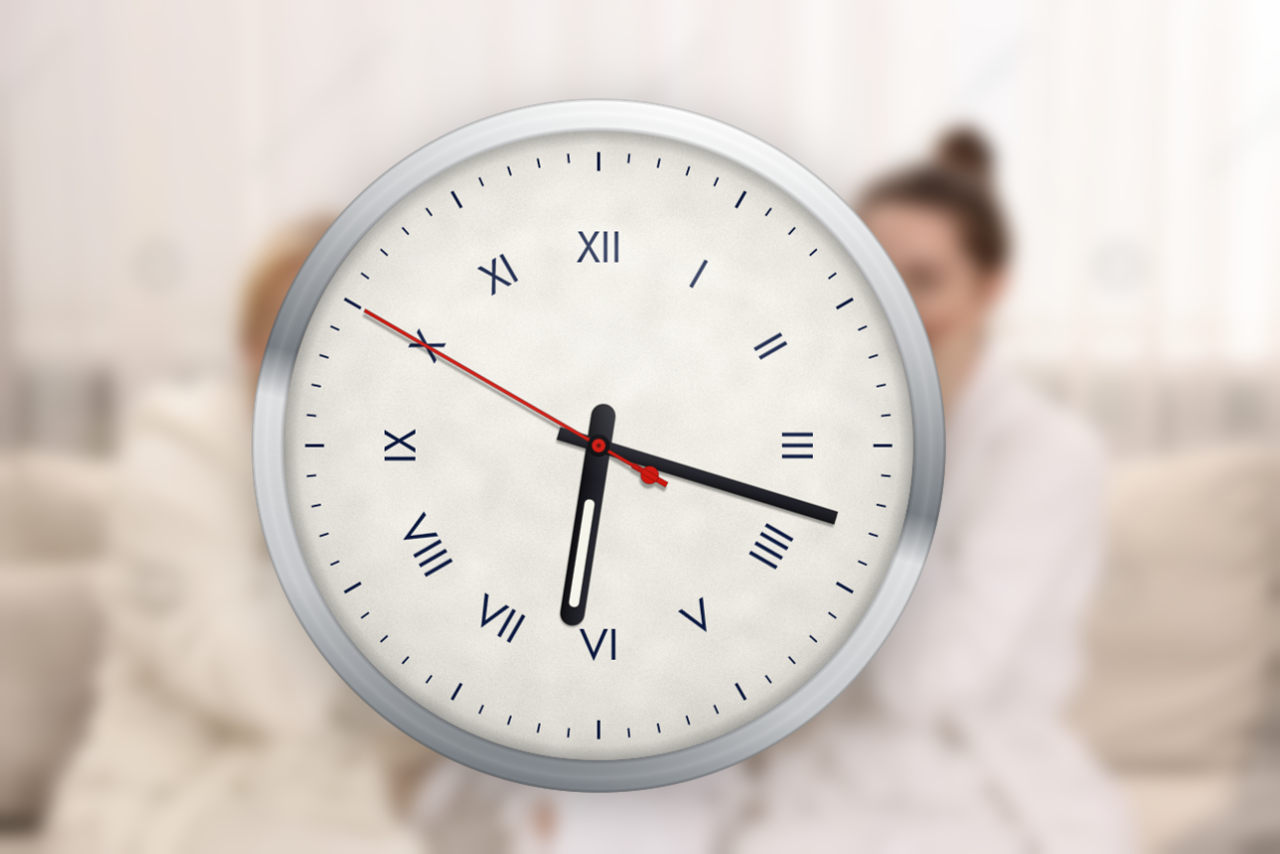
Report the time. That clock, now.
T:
6:17:50
